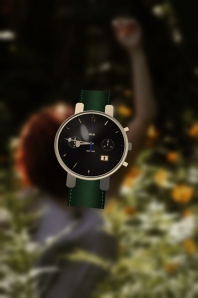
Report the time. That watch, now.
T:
8:46
